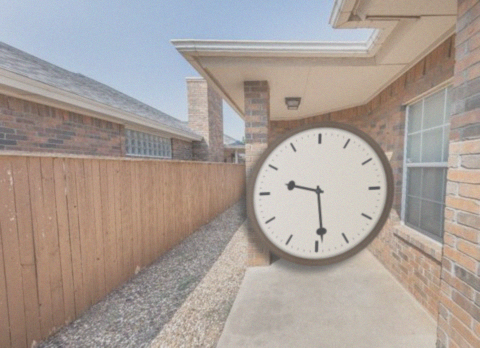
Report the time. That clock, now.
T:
9:29
